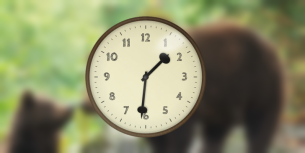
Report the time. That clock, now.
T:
1:31
